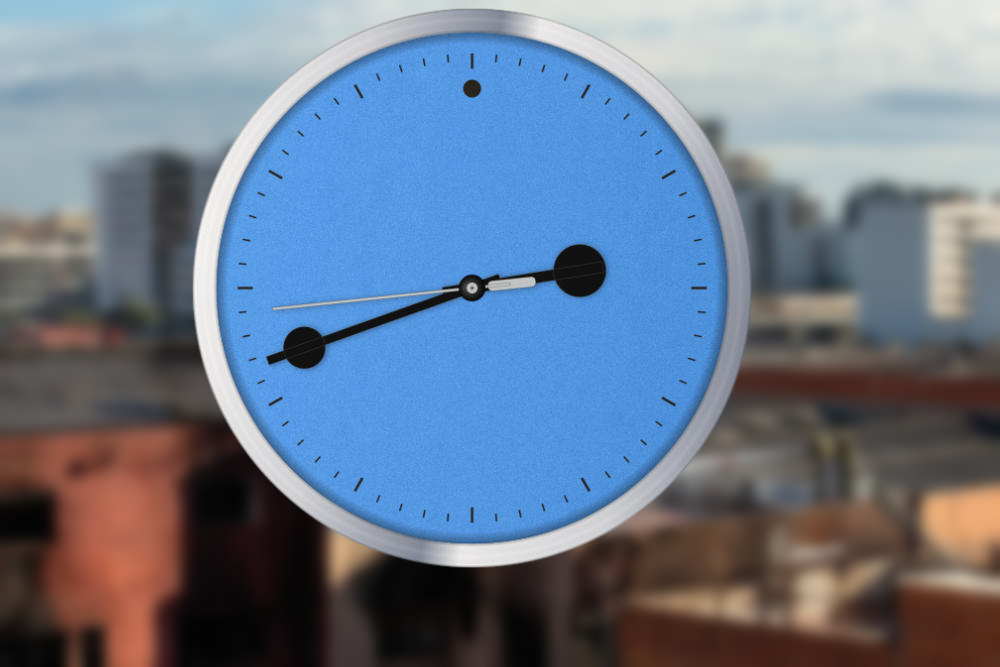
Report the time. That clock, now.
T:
2:41:44
